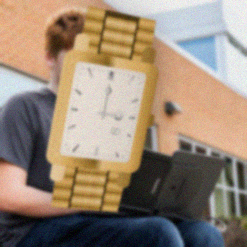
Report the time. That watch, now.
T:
3:00
